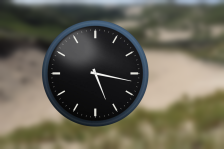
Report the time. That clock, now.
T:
5:17
